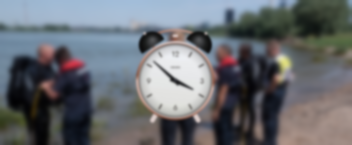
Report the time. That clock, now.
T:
3:52
